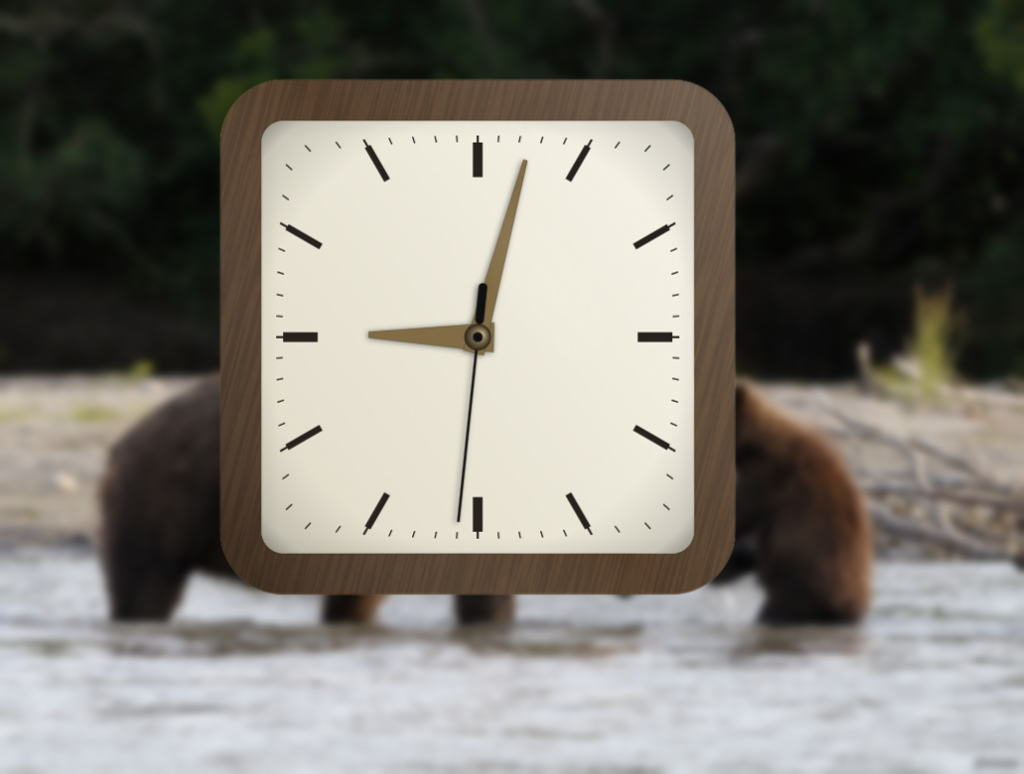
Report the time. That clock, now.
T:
9:02:31
